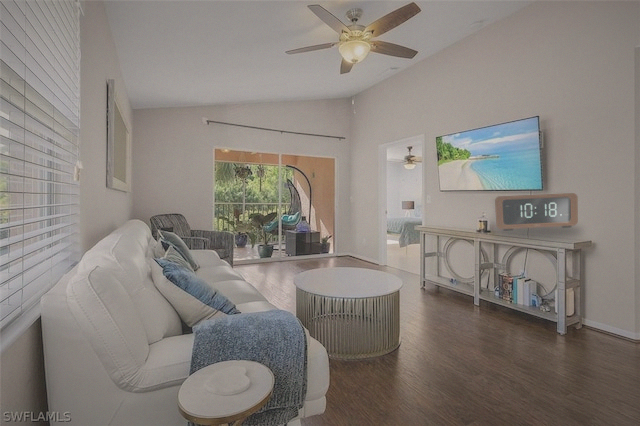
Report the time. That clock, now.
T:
10:18
